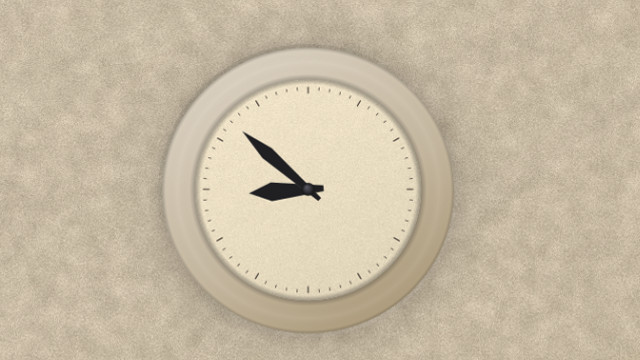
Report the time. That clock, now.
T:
8:52
